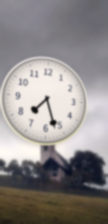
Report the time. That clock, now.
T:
7:27
